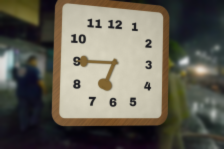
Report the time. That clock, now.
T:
6:45
